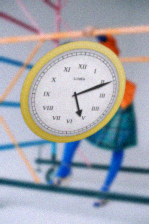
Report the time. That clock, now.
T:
5:11
